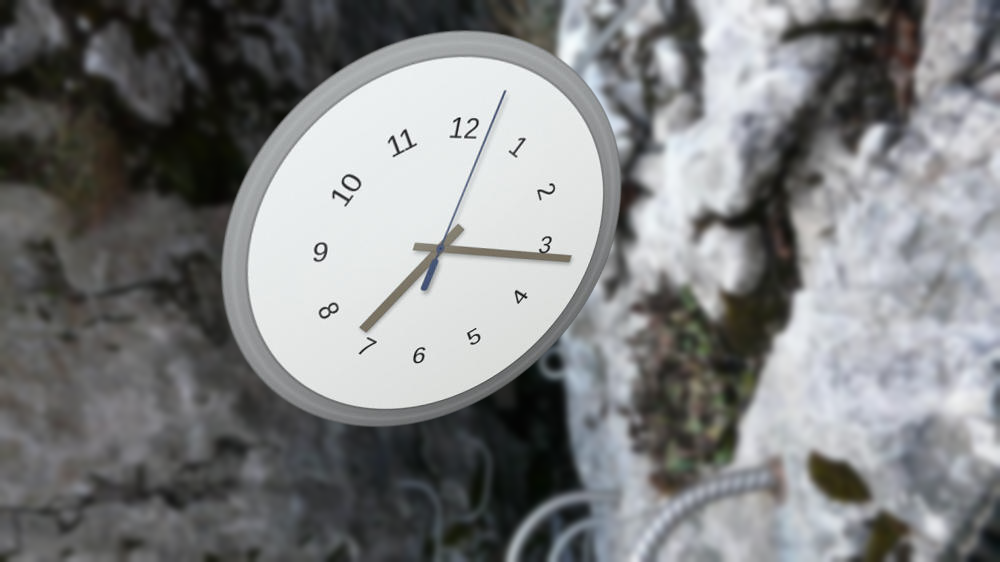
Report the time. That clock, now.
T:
7:16:02
